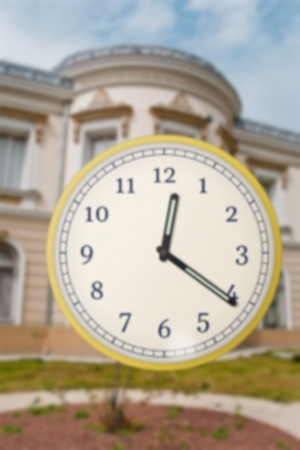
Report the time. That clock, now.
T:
12:21
